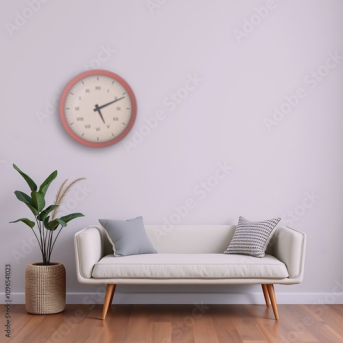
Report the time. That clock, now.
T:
5:11
